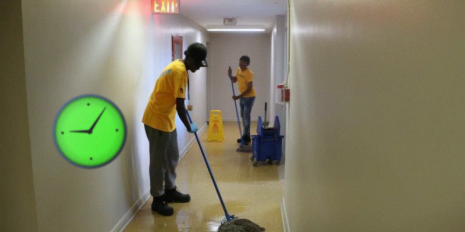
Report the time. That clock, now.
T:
9:06
